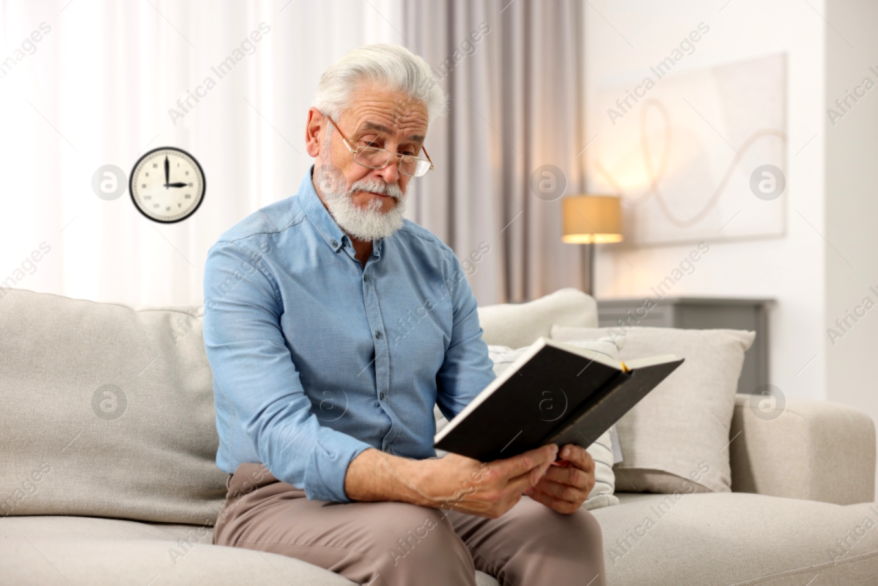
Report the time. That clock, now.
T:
3:00
